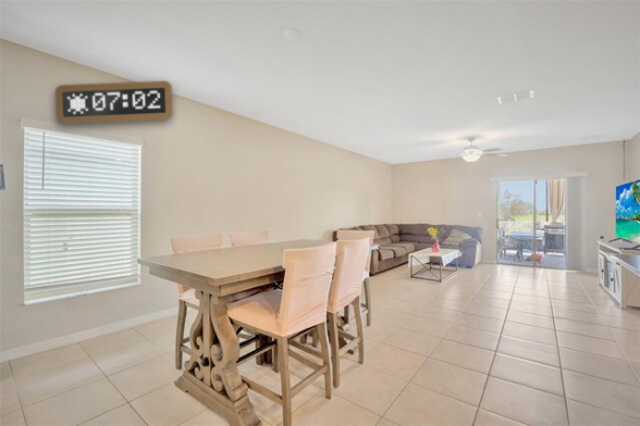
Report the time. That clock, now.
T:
7:02
